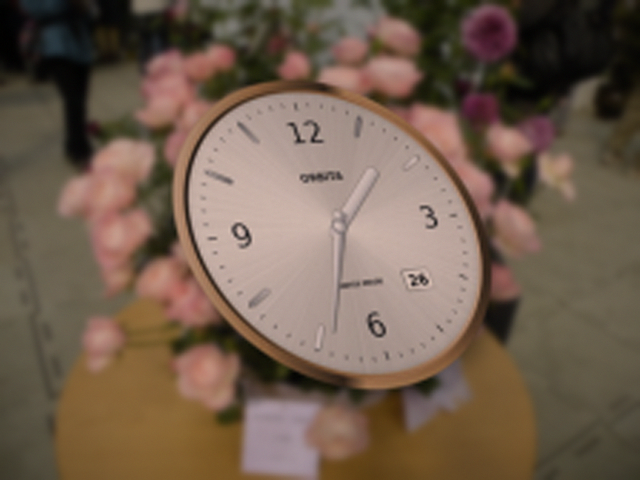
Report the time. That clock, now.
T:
1:34
